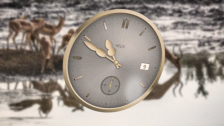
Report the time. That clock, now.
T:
10:49
